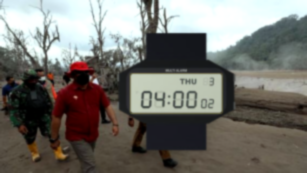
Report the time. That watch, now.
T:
4:00
